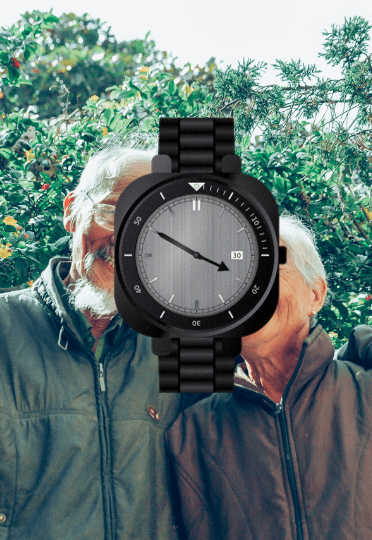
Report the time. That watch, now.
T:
3:50
